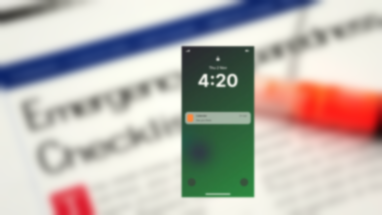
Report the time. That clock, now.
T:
4:20
